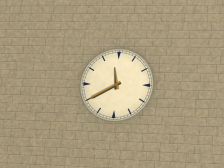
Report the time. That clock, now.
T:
11:40
